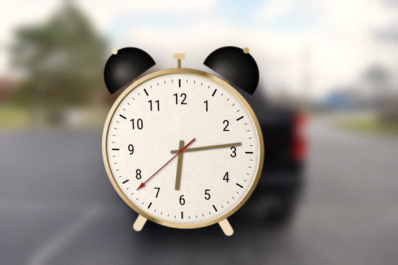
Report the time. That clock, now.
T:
6:13:38
